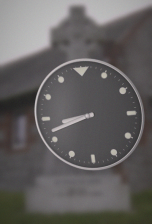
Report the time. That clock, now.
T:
8:42
